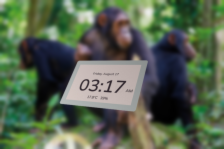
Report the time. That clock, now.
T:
3:17
